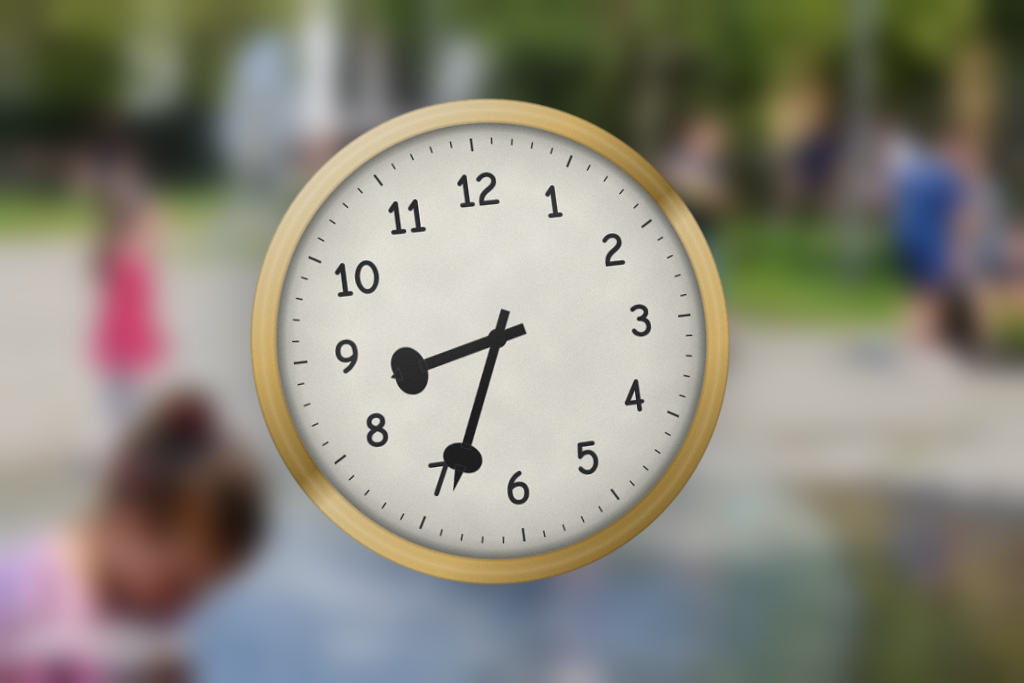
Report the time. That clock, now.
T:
8:34
